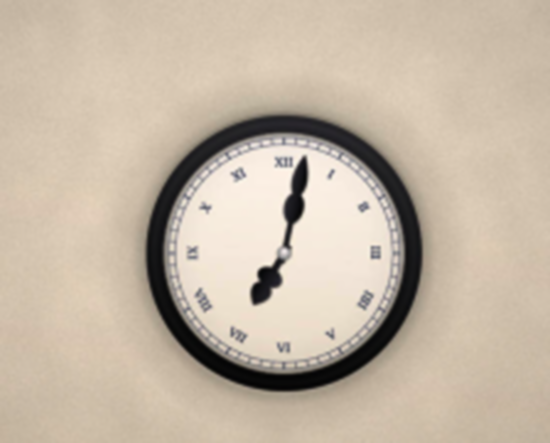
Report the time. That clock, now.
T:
7:02
